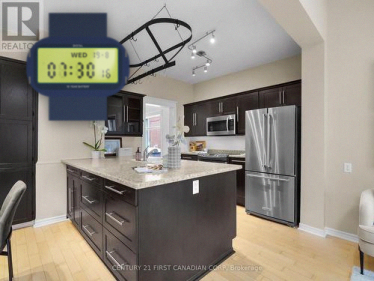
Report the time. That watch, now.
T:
7:30:16
